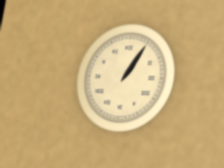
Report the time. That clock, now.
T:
1:05
